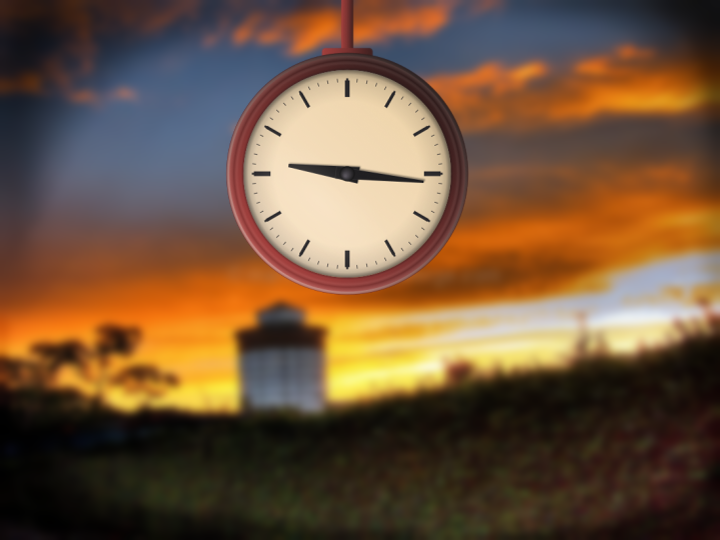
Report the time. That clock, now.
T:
9:16
